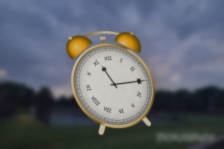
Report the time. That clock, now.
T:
11:15
